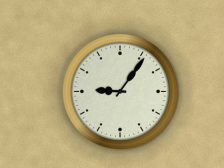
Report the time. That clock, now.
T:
9:06
